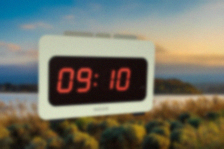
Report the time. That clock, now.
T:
9:10
